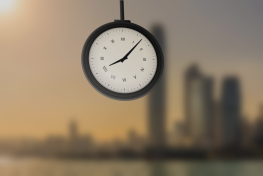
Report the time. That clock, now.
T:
8:07
